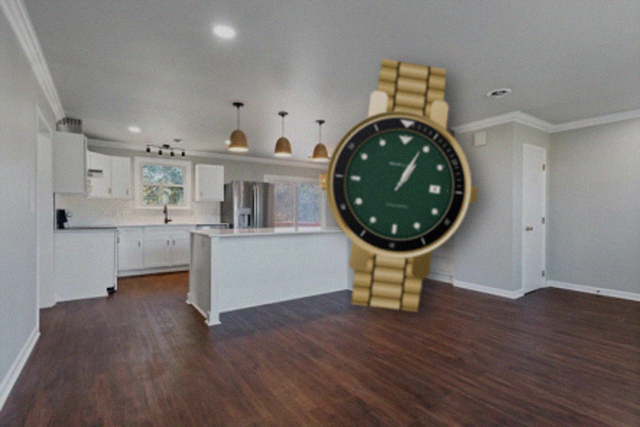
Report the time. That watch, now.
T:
1:04
